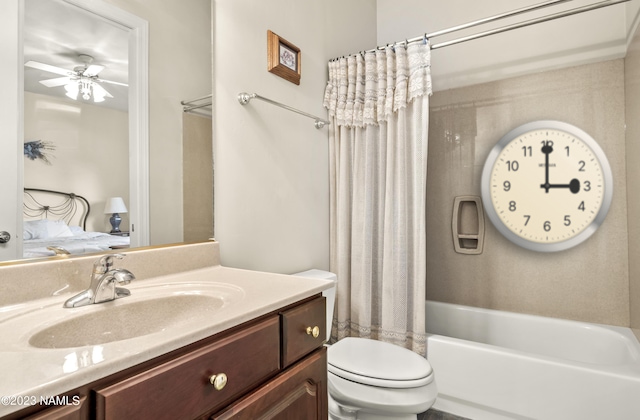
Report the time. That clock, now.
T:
3:00
